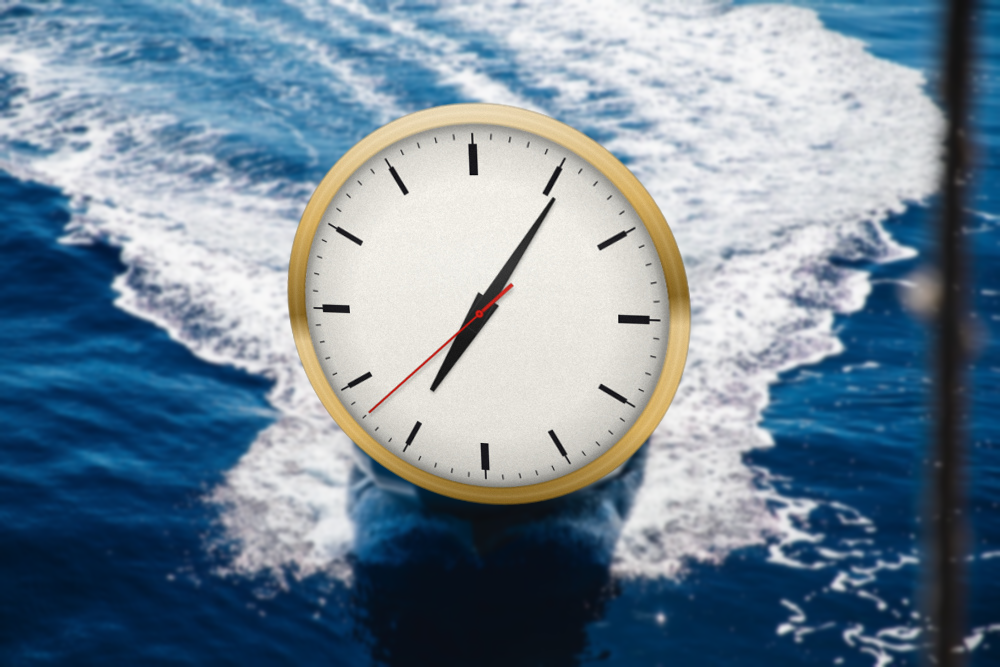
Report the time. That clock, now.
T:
7:05:38
